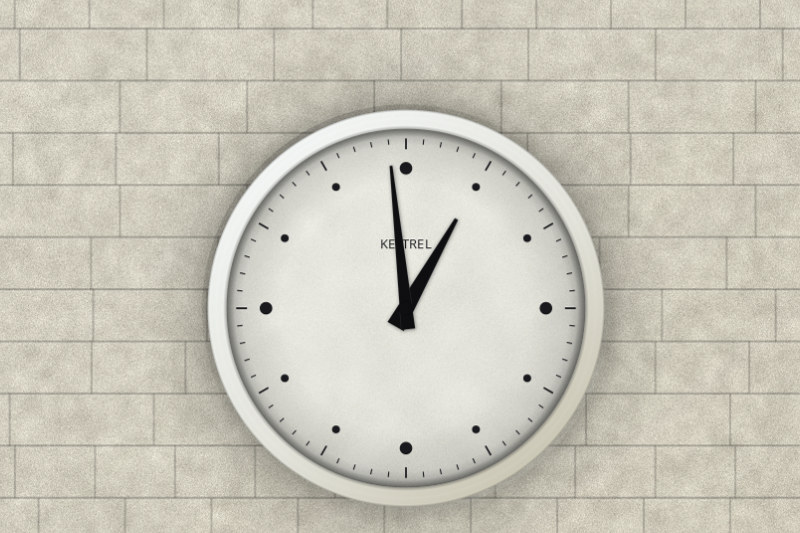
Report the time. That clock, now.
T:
12:59
